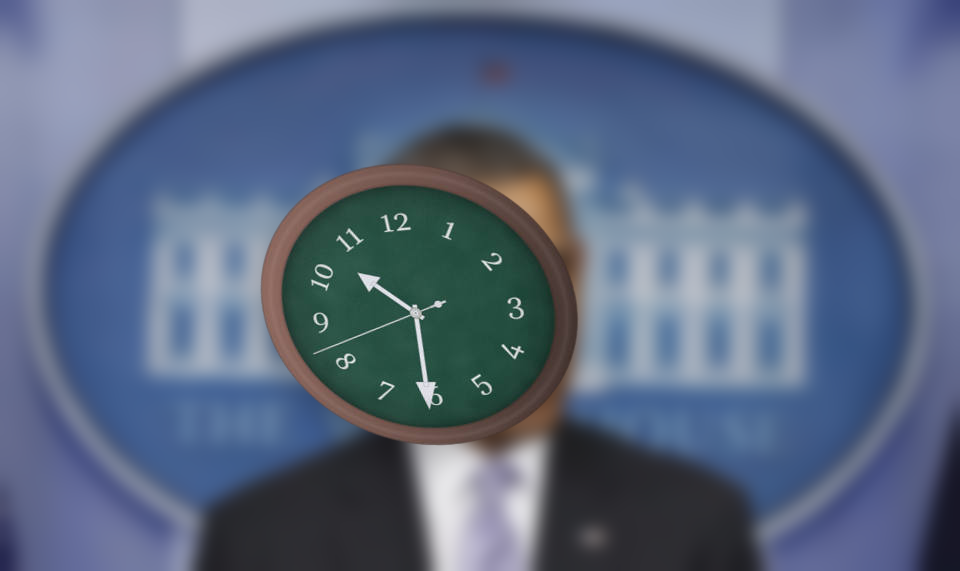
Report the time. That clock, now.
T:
10:30:42
